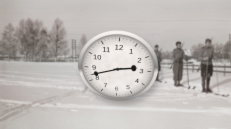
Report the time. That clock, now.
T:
2:42
